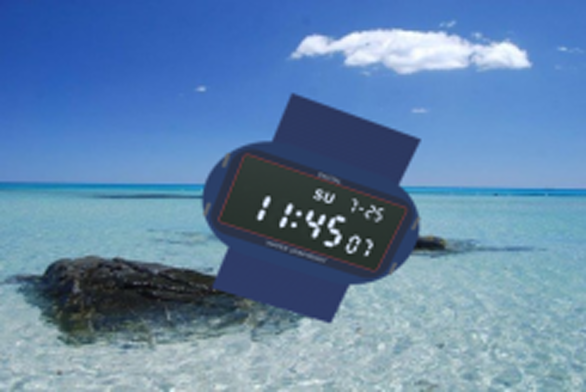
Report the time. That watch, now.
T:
11:45:07
